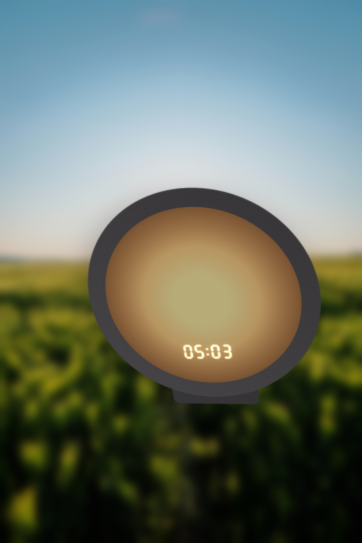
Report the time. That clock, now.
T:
5:03
